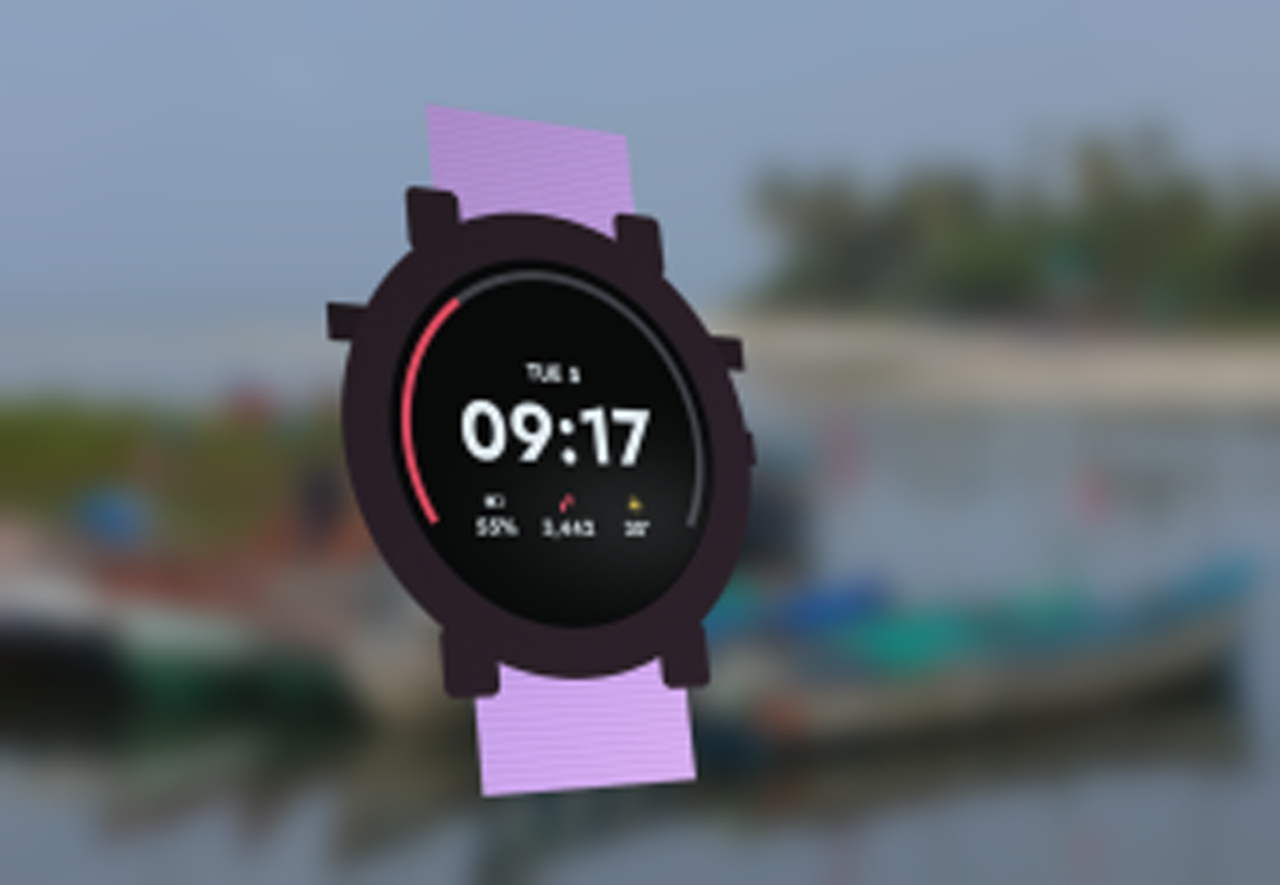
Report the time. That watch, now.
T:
9:17
